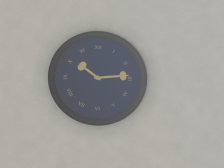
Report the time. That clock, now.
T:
10:14
